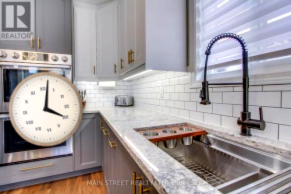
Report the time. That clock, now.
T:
4:02
